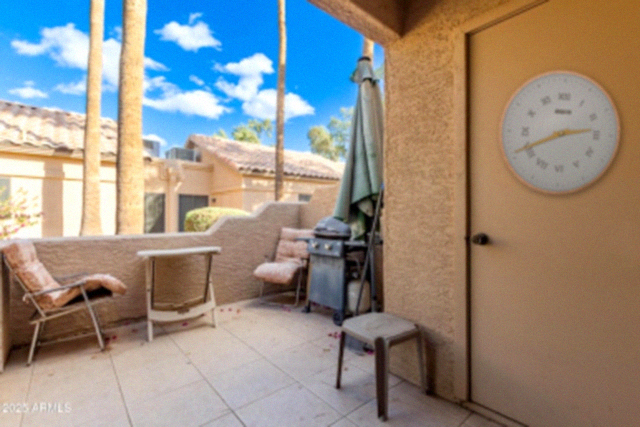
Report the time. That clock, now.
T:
2:41
